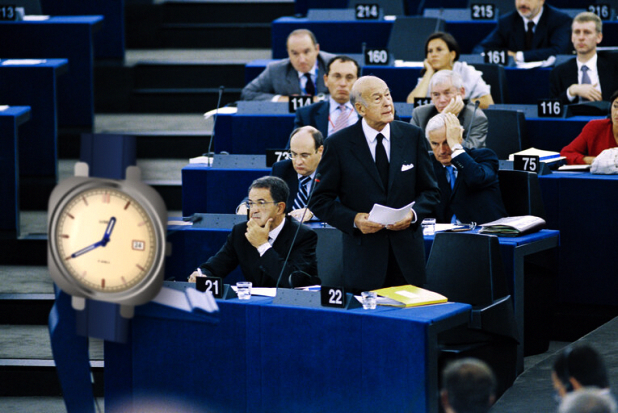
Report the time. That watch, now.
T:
12:40
